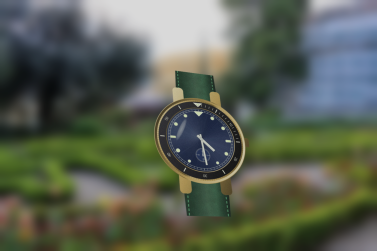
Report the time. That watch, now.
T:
4:29
